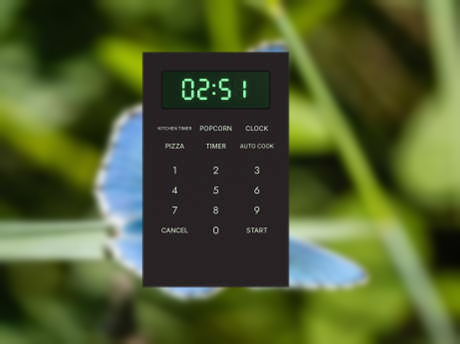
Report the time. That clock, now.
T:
2:51
